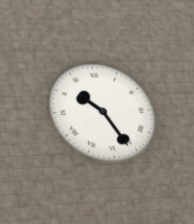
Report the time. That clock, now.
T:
10:26
